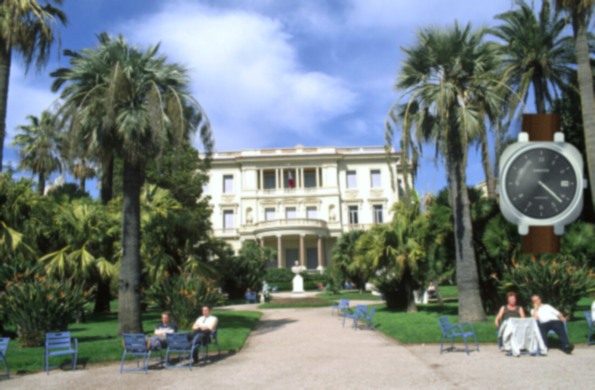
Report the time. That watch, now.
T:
4:22
